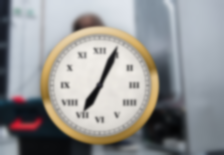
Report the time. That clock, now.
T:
7:04
